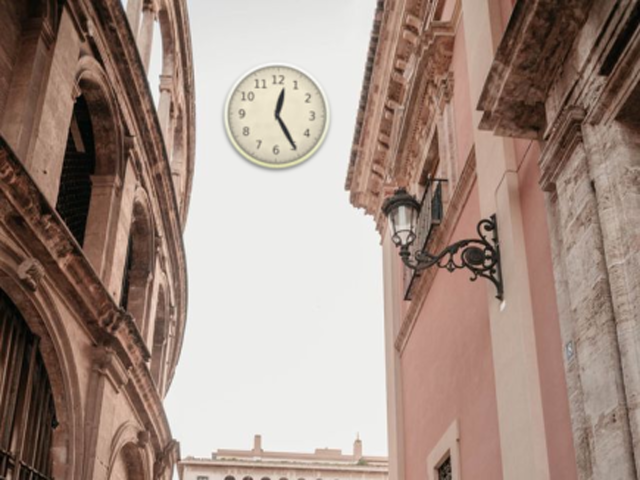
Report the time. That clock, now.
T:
12:25
